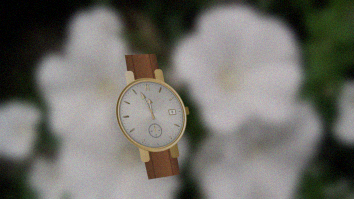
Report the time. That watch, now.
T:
11:57
